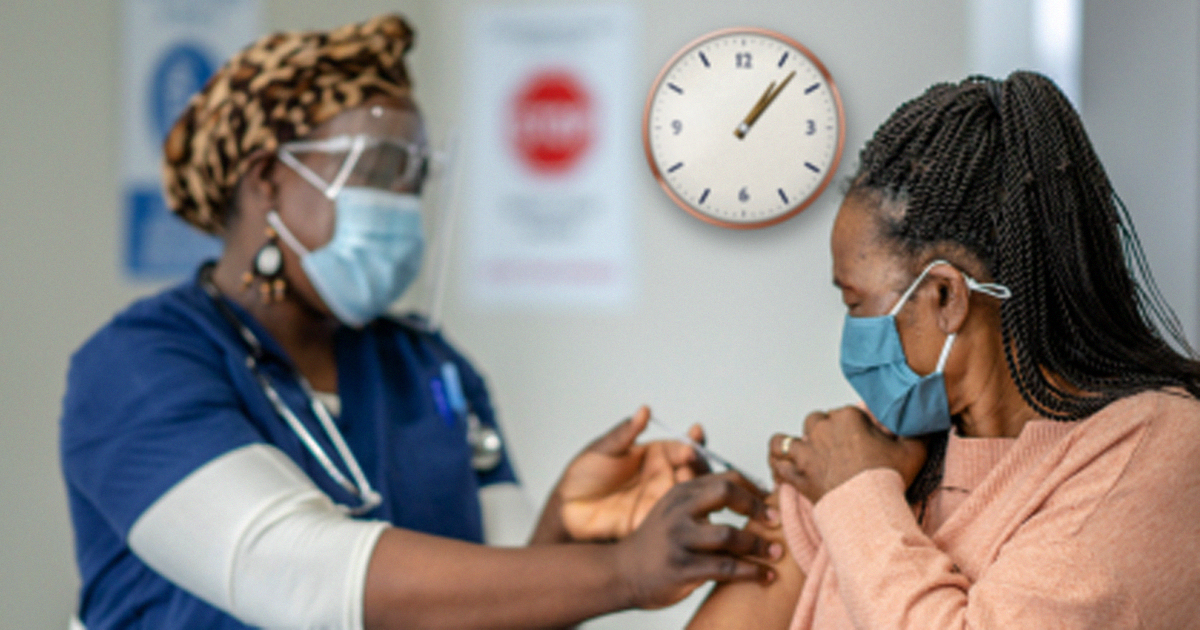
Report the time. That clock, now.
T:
1:07
